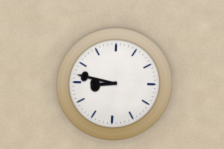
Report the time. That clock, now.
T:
8:47
